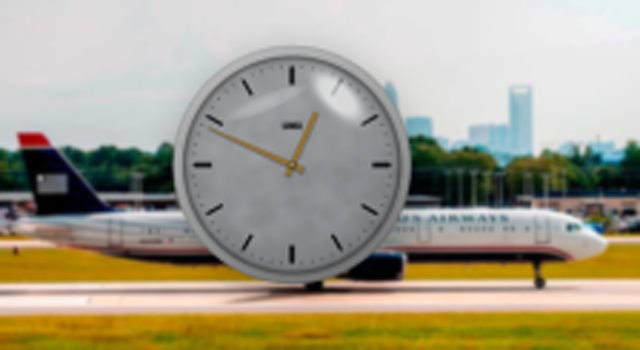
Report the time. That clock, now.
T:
12:49
